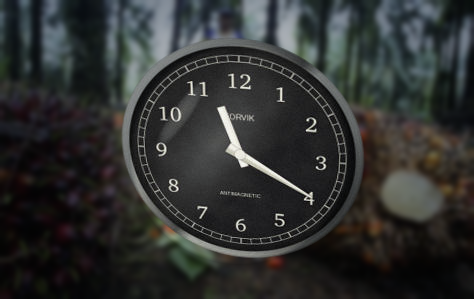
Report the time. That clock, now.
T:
11:20
